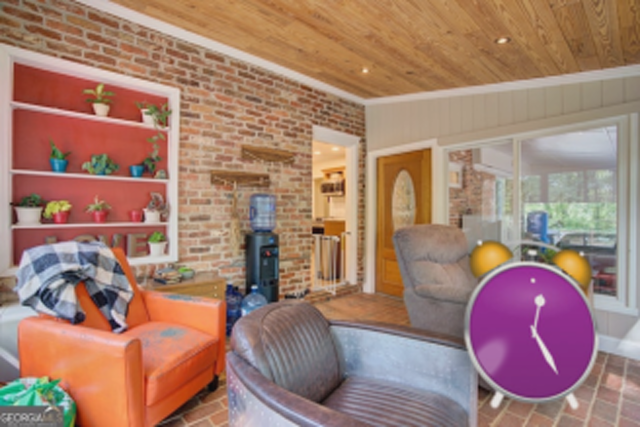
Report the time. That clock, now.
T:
12:25
